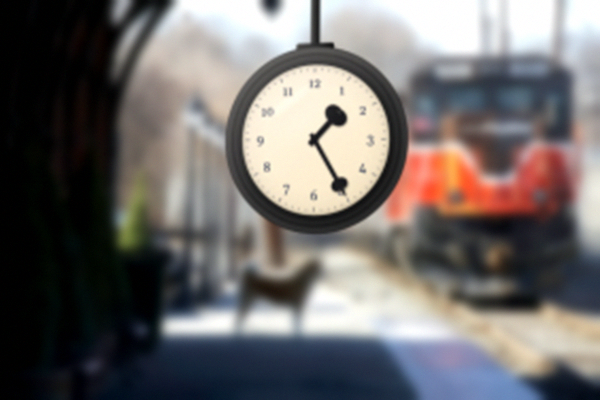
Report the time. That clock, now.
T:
1:25
